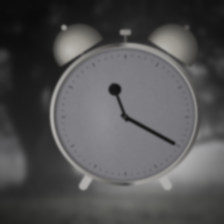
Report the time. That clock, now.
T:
11:20
